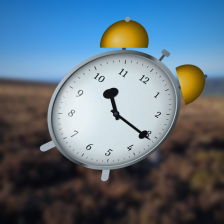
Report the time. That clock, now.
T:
10:16
